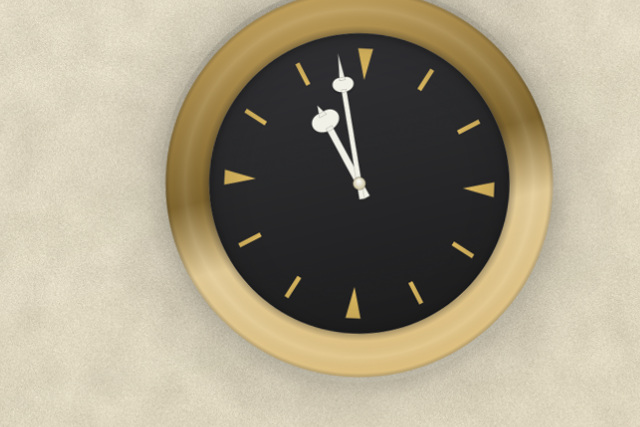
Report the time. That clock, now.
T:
10:58
